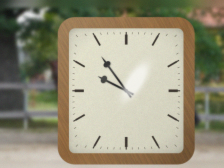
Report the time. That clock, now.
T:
9:54
